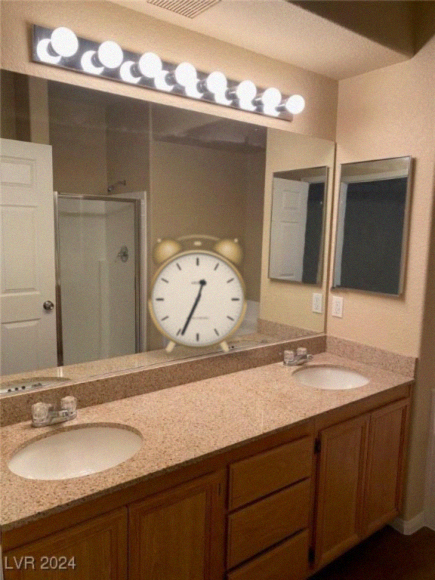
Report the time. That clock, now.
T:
12:34
